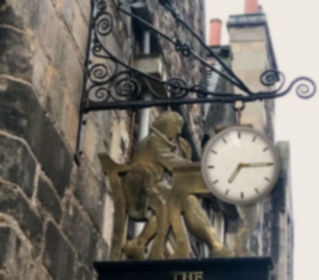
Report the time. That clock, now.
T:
7:15
